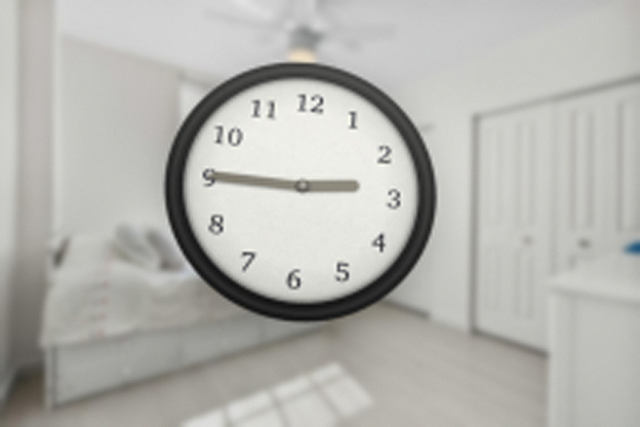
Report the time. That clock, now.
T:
2:45
